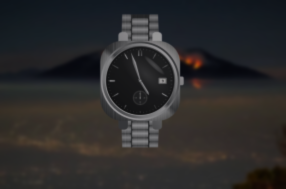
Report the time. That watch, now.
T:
4:57
